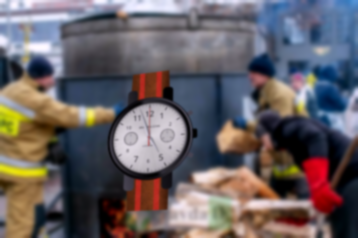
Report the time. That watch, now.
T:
4:57
